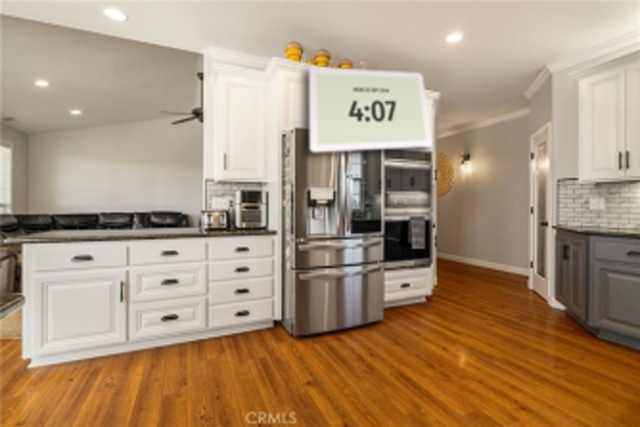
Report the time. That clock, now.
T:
4:07
